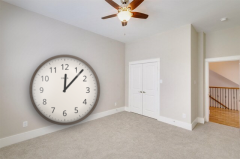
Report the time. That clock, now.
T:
12:07
